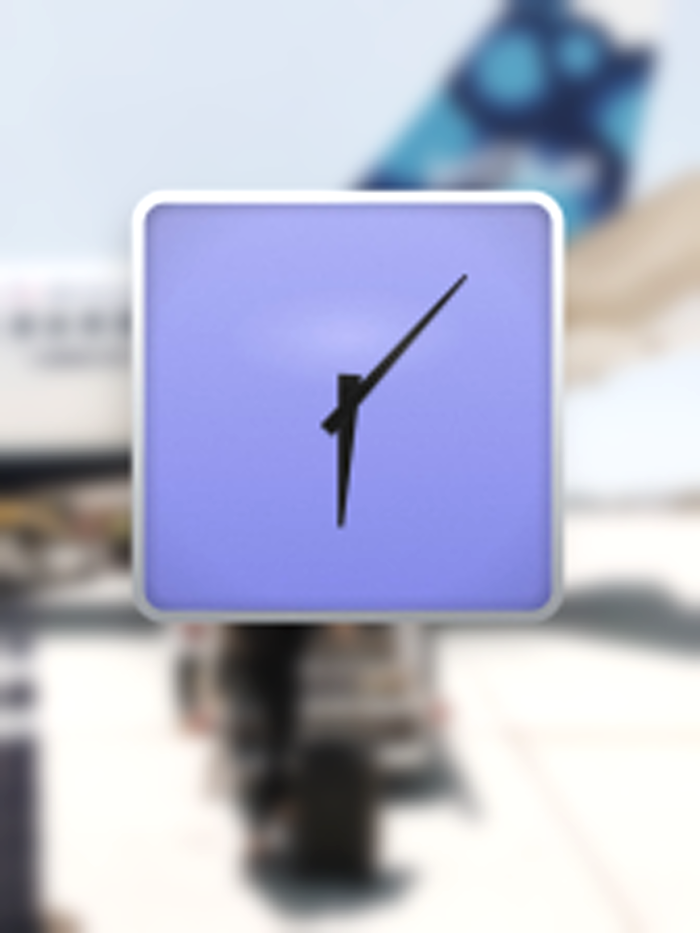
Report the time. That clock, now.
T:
6:07
